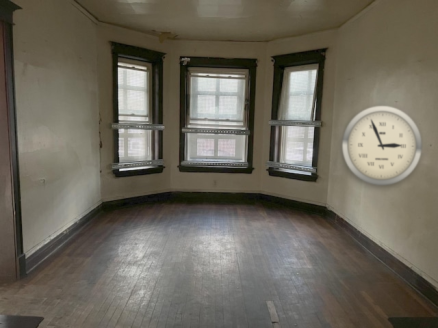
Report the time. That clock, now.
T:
2:56
